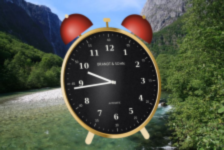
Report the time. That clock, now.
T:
9:44
